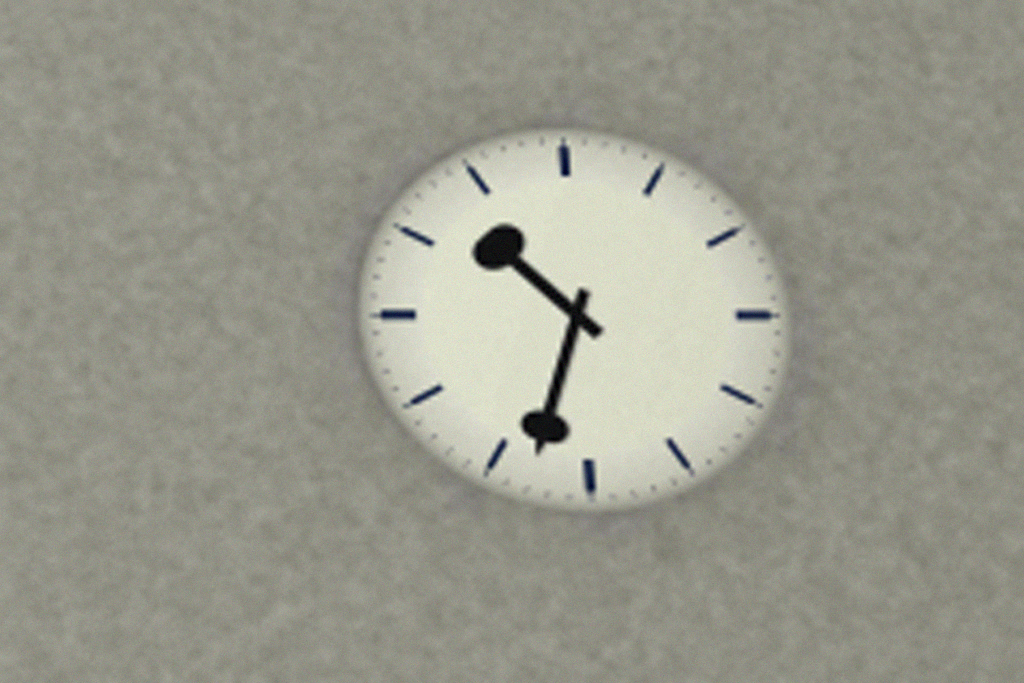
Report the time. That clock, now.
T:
10:33
